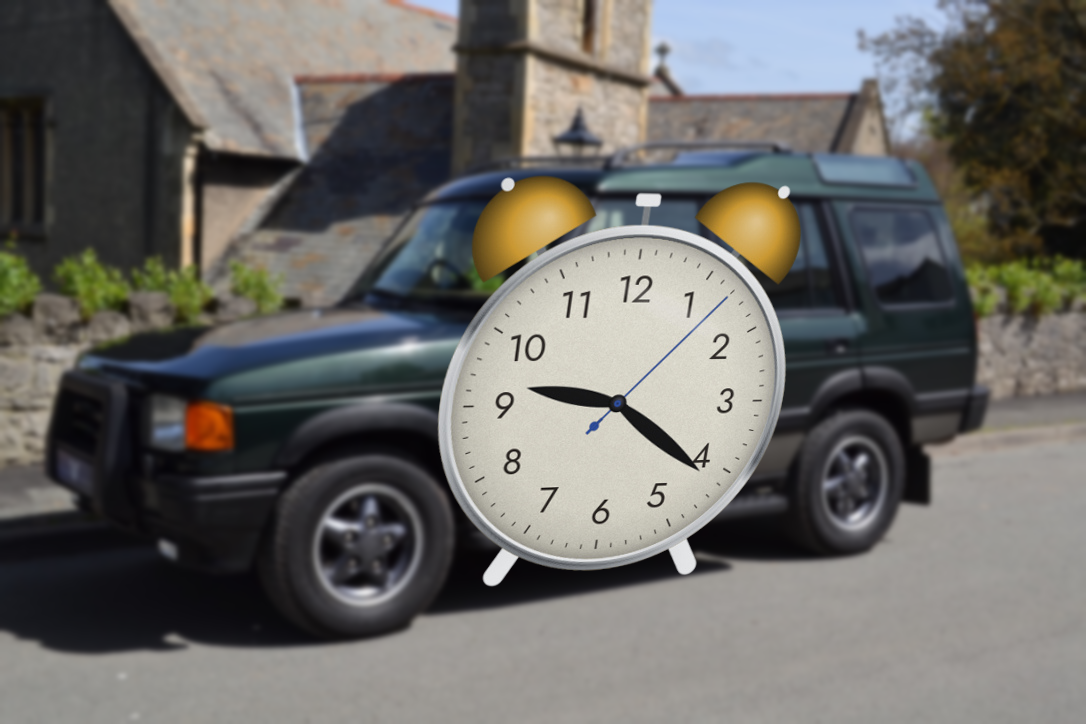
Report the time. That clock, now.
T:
9:21:07
